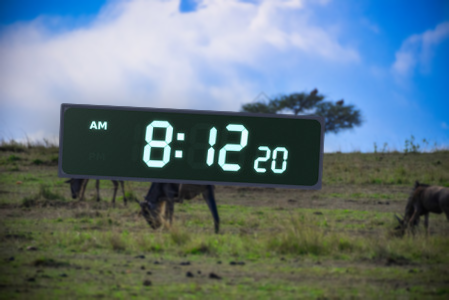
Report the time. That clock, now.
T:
8:12:20
